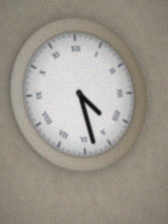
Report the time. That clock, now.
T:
4:28
